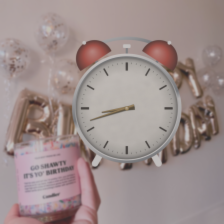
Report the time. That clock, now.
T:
8:42
